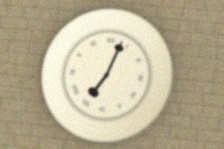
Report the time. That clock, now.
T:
7:03
